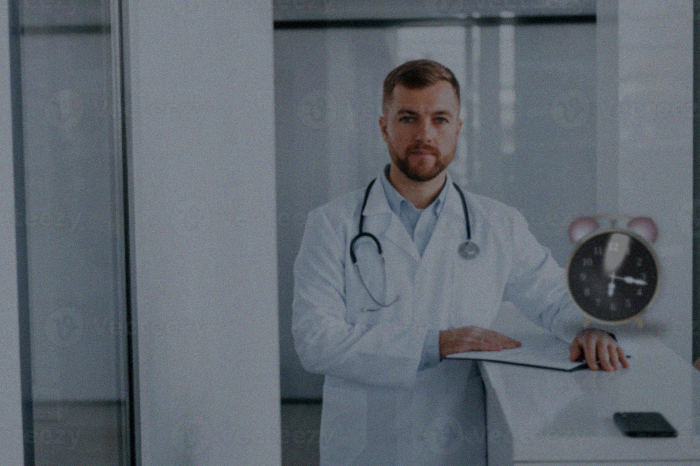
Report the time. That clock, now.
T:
6:17
